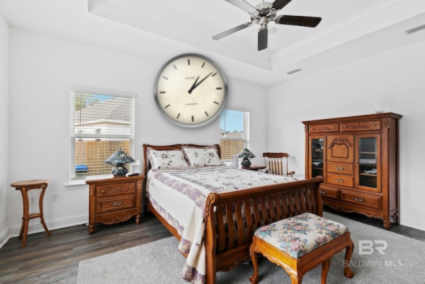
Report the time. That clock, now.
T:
1:09
